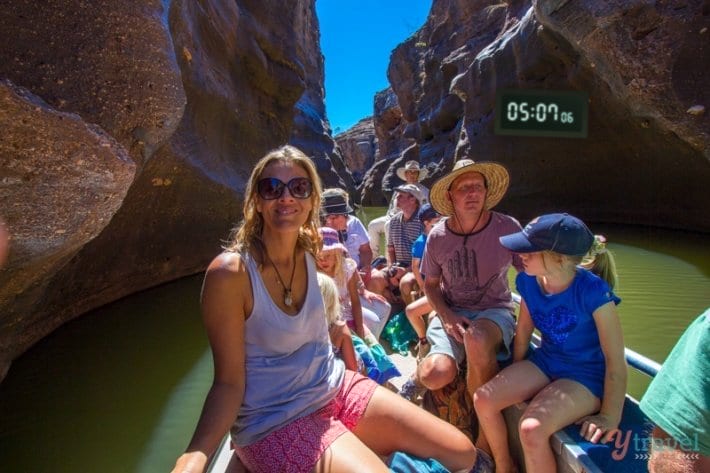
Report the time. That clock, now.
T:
5:07
